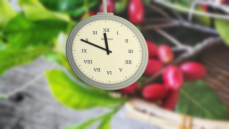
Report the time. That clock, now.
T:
11:49
